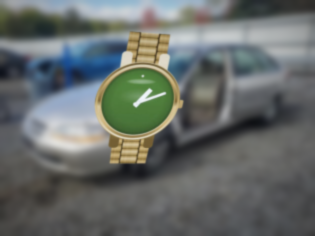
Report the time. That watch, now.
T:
1:11
